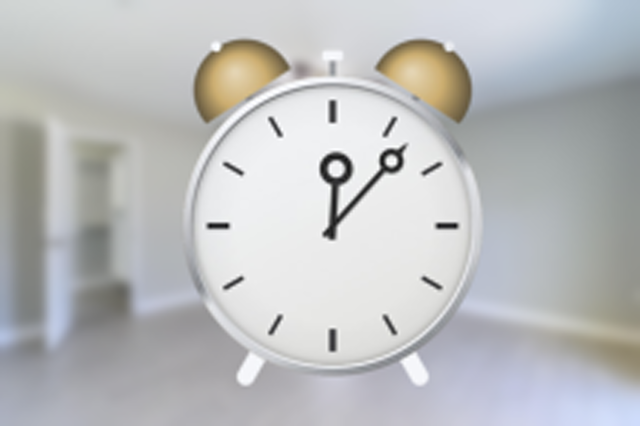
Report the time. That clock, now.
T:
12:07
